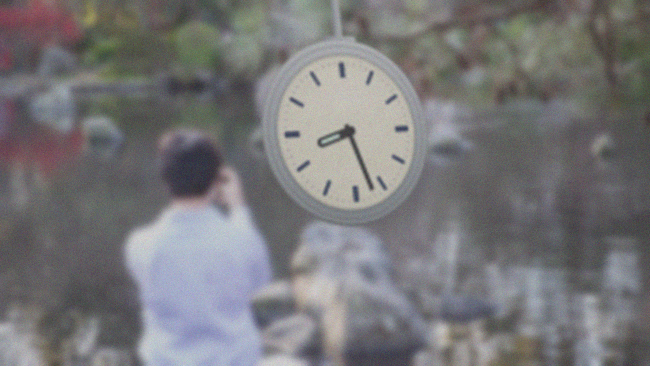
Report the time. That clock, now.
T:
8:27
